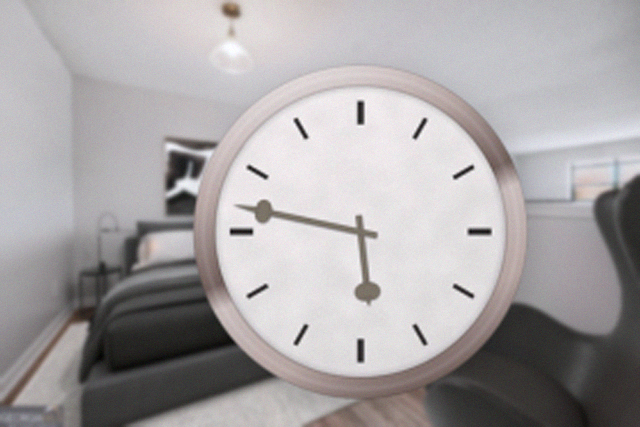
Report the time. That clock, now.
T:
5:47
